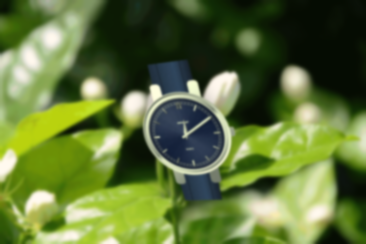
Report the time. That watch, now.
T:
12:10
